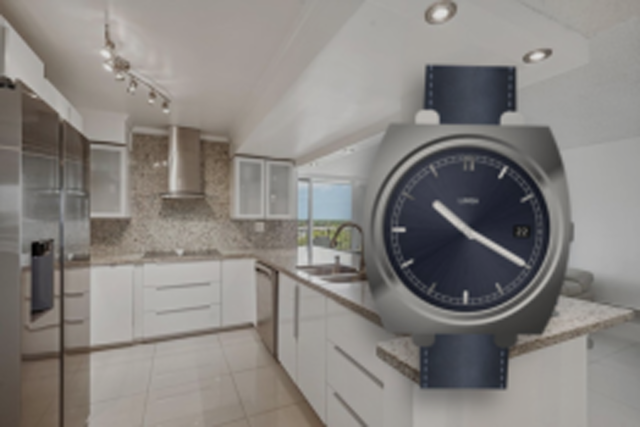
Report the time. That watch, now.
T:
10:20
